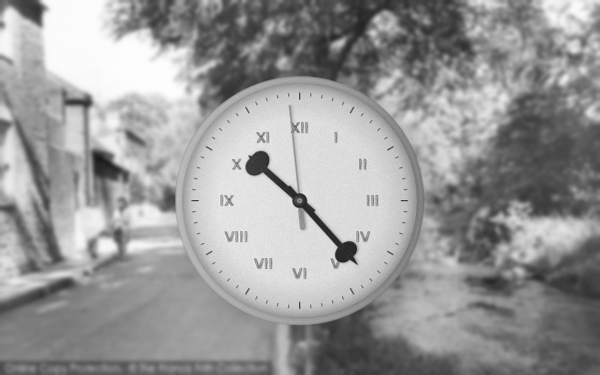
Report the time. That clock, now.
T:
10:22:59
